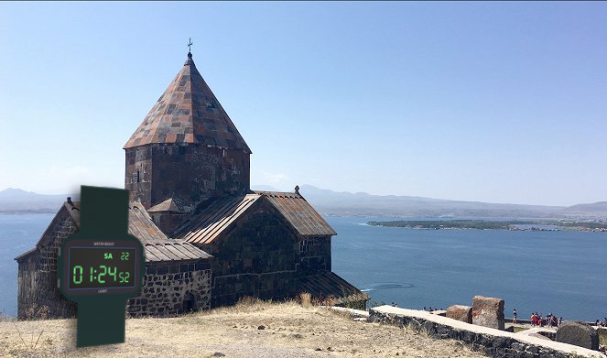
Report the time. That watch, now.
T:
1:24:52
